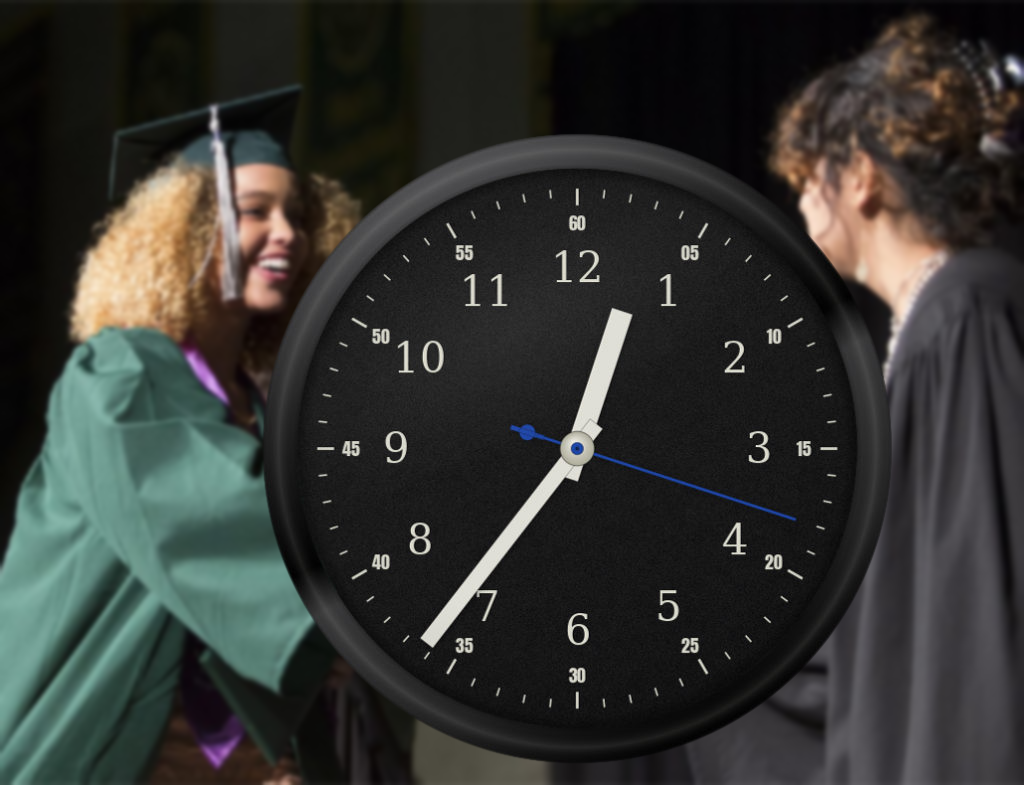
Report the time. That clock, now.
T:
12:36:18
